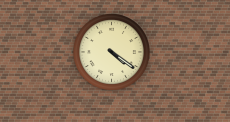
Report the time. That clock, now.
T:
4:21
